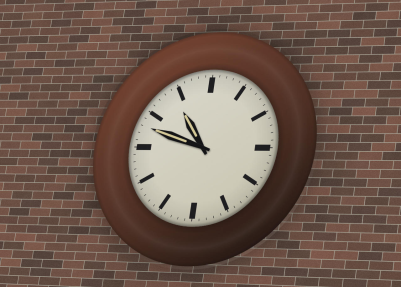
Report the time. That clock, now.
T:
10:48
